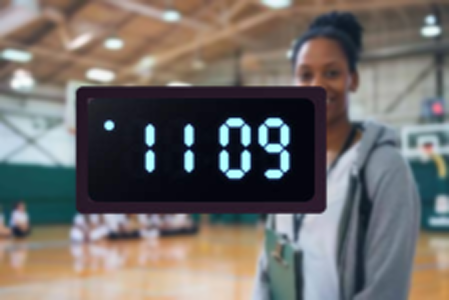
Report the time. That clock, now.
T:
11:09
